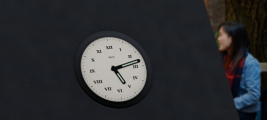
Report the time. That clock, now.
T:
5:13
